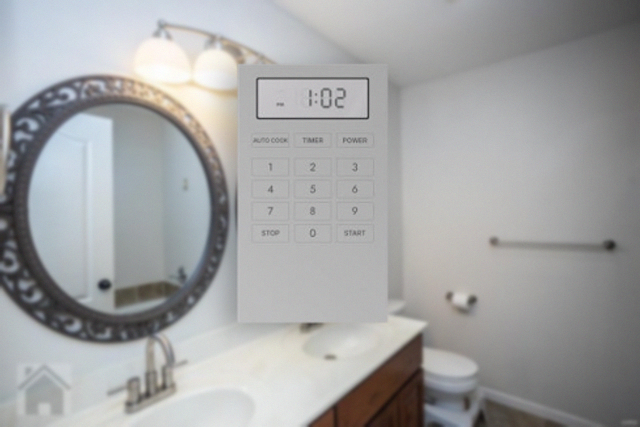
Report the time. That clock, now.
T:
1:02
